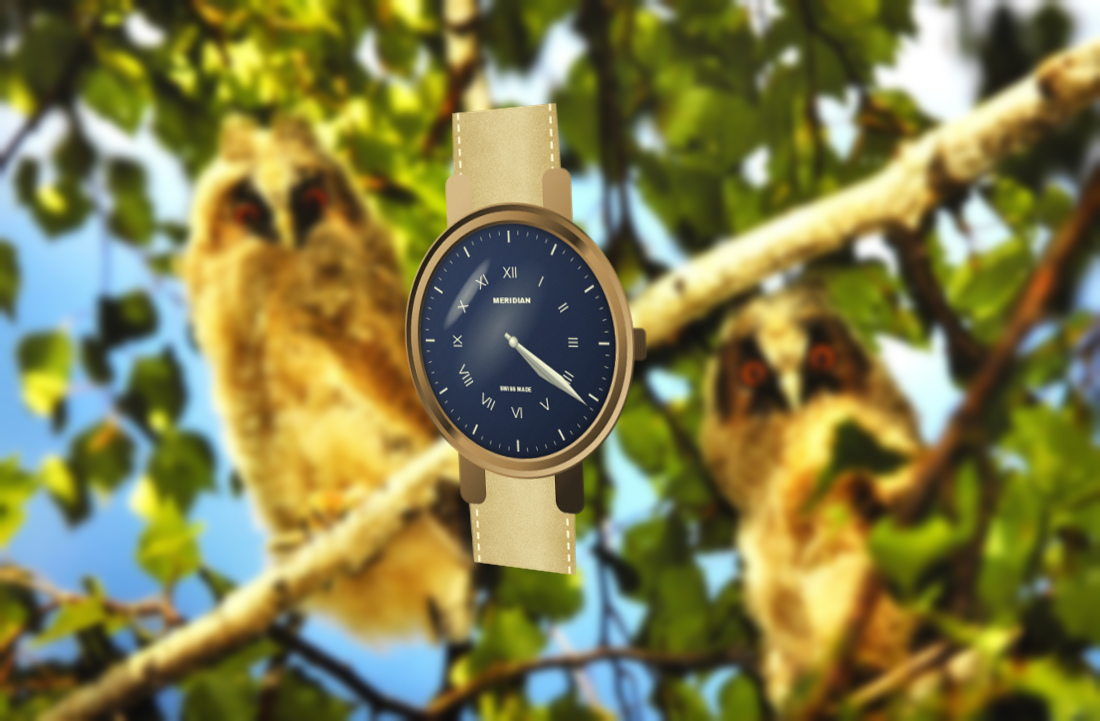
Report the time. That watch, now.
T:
4:21
